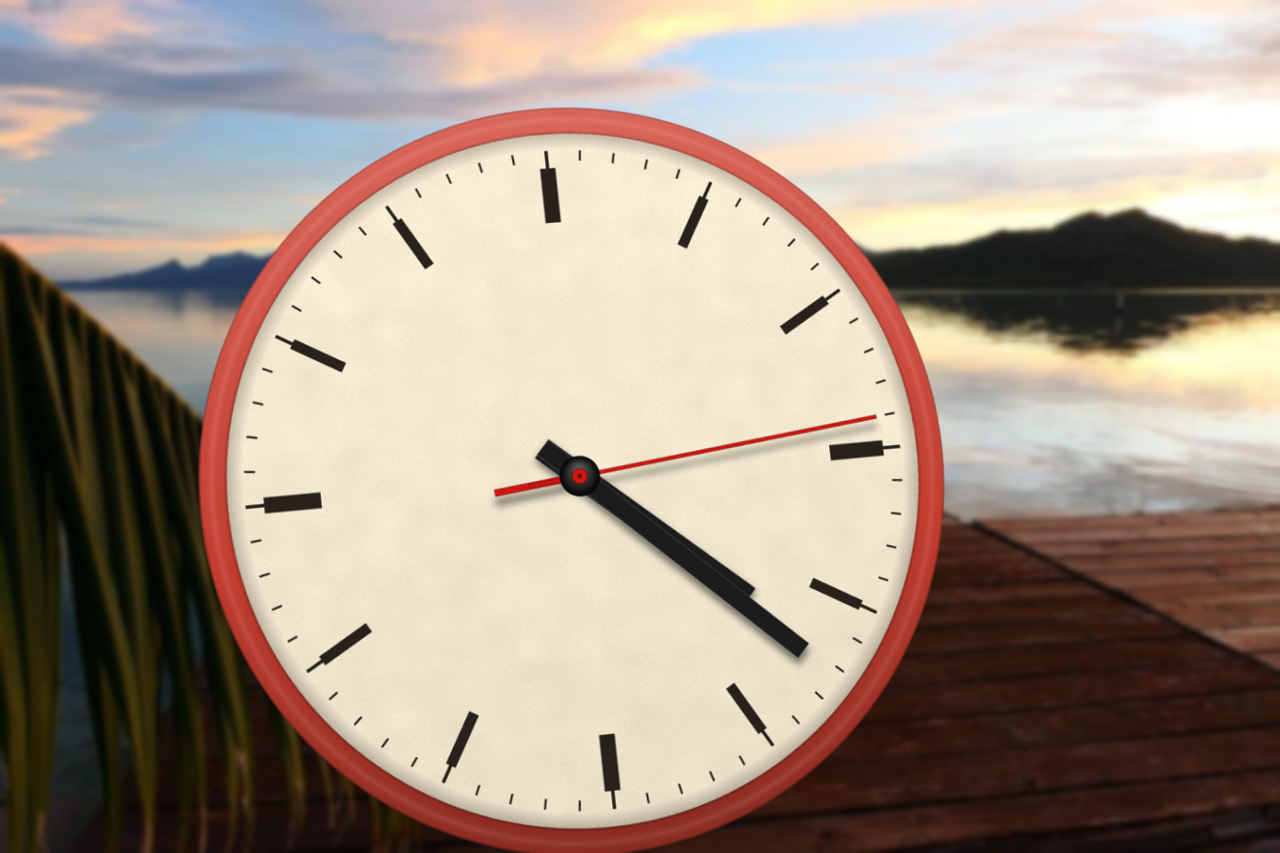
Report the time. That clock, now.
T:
4:22:14
